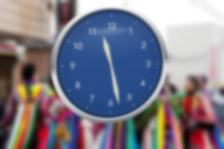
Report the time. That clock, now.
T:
11:28
